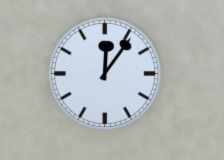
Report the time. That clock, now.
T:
12:06
